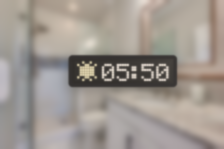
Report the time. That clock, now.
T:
5:50
